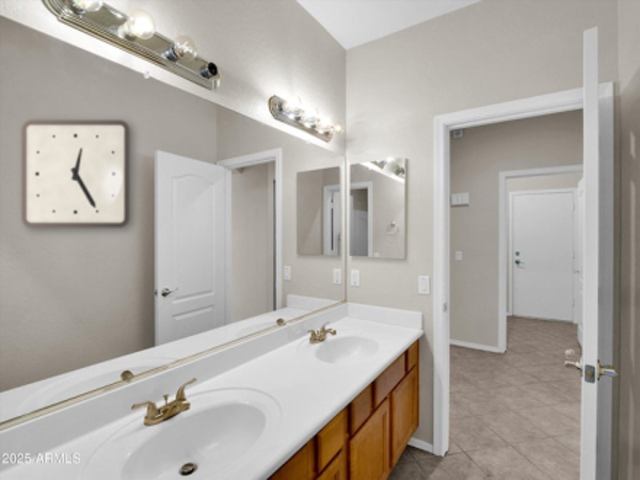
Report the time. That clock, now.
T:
12:25
